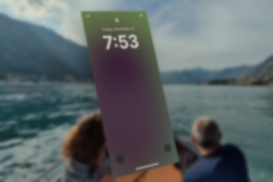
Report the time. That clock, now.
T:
7:53
